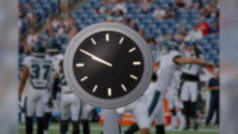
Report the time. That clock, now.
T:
9:50
